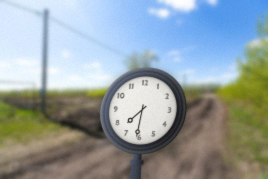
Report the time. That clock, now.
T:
7:31
